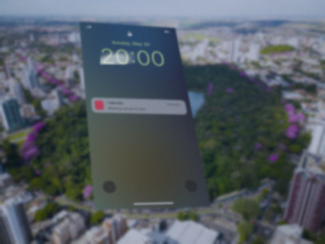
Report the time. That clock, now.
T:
20:00
